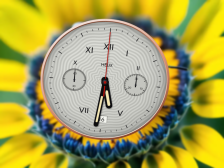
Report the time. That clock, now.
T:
5:31
